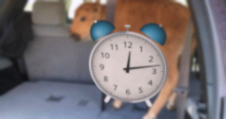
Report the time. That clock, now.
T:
12:13
